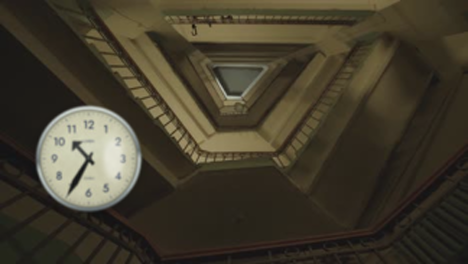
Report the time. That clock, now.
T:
10:35
